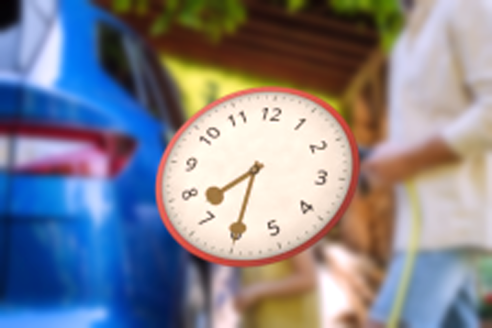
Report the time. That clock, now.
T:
7:30
